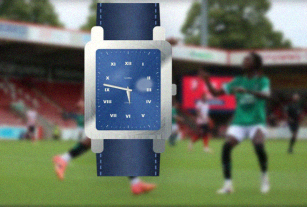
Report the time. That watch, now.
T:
5:47
